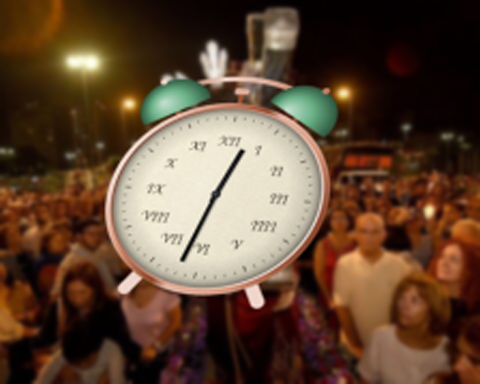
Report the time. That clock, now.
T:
12:32
